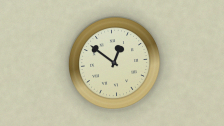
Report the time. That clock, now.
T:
12:52
